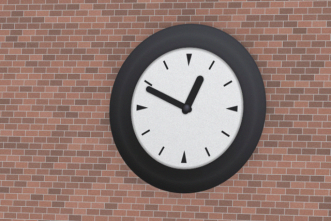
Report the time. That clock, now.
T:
12:49
